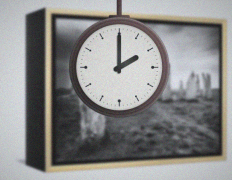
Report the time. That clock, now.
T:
2:00
